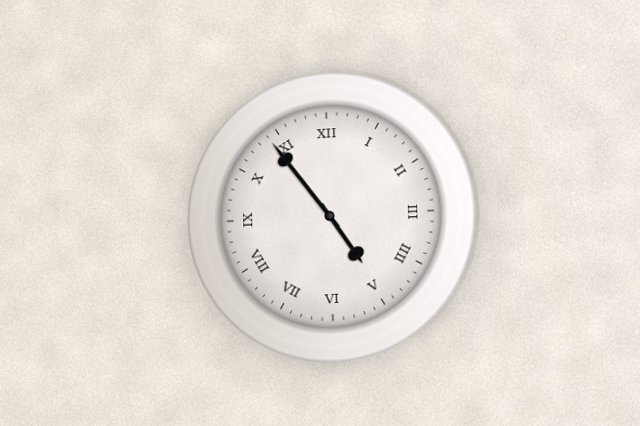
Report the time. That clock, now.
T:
4:54
